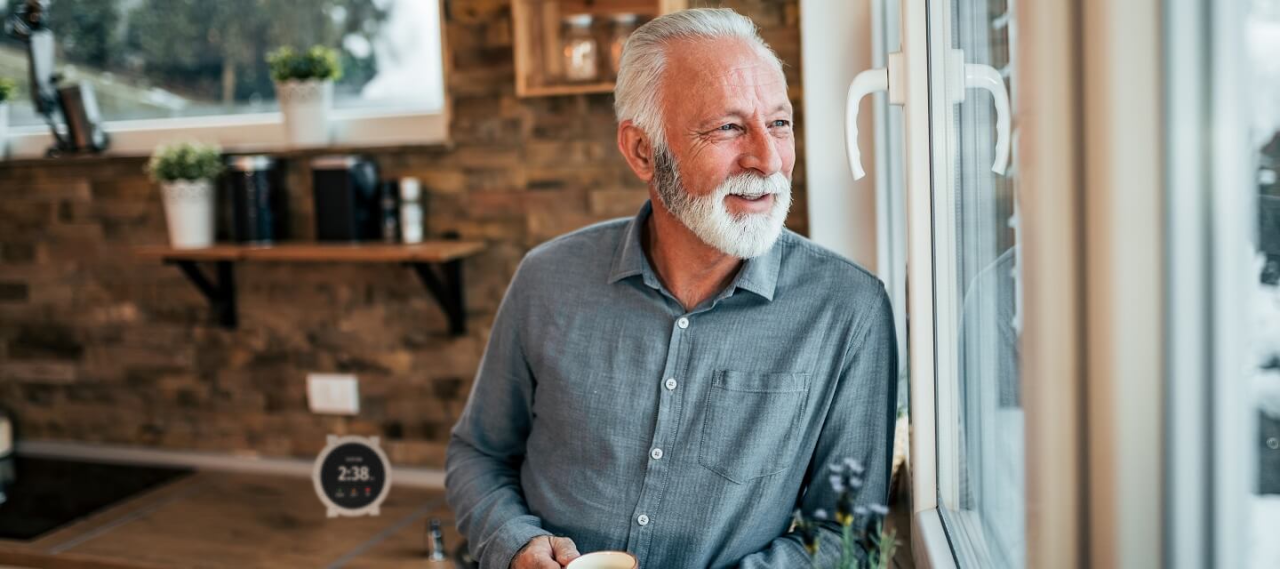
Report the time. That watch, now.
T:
2:38
